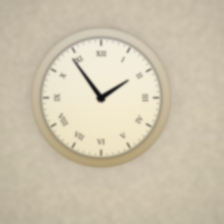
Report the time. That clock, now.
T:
1:54
